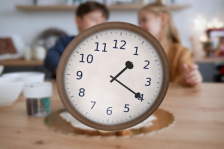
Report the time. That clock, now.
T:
1:20
